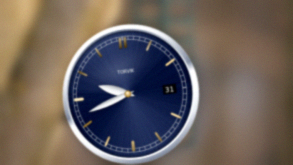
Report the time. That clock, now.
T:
9:42
